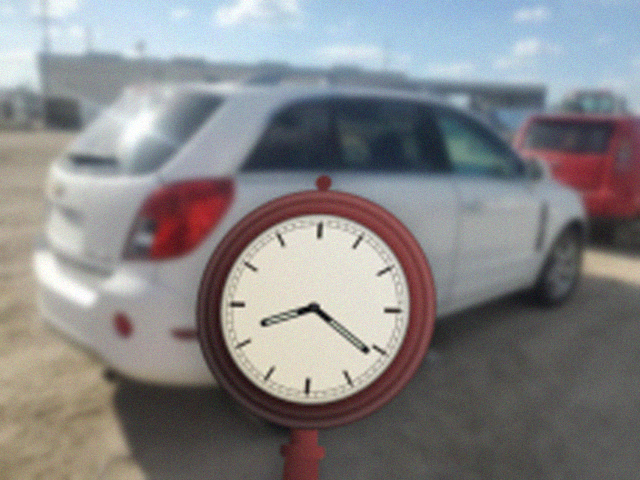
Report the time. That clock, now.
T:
8:21
